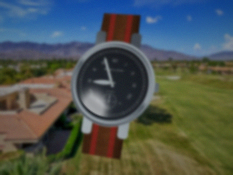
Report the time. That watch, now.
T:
8:56
